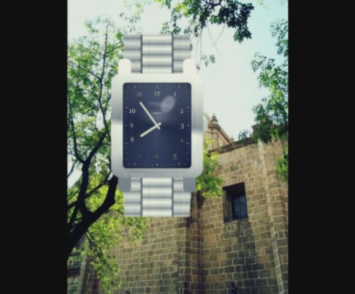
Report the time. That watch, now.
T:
7:54
